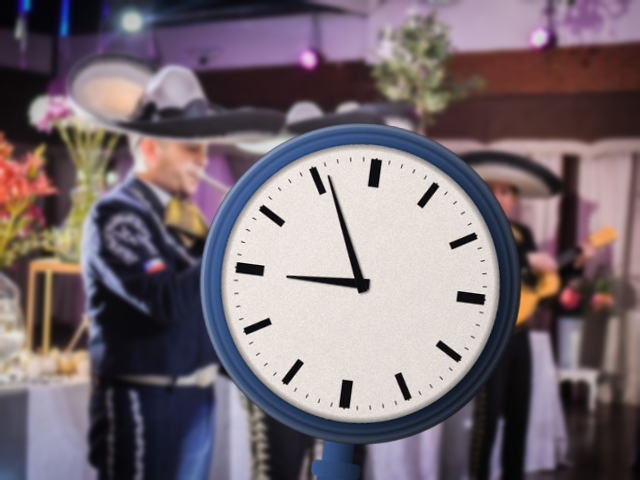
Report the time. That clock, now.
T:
8:56
